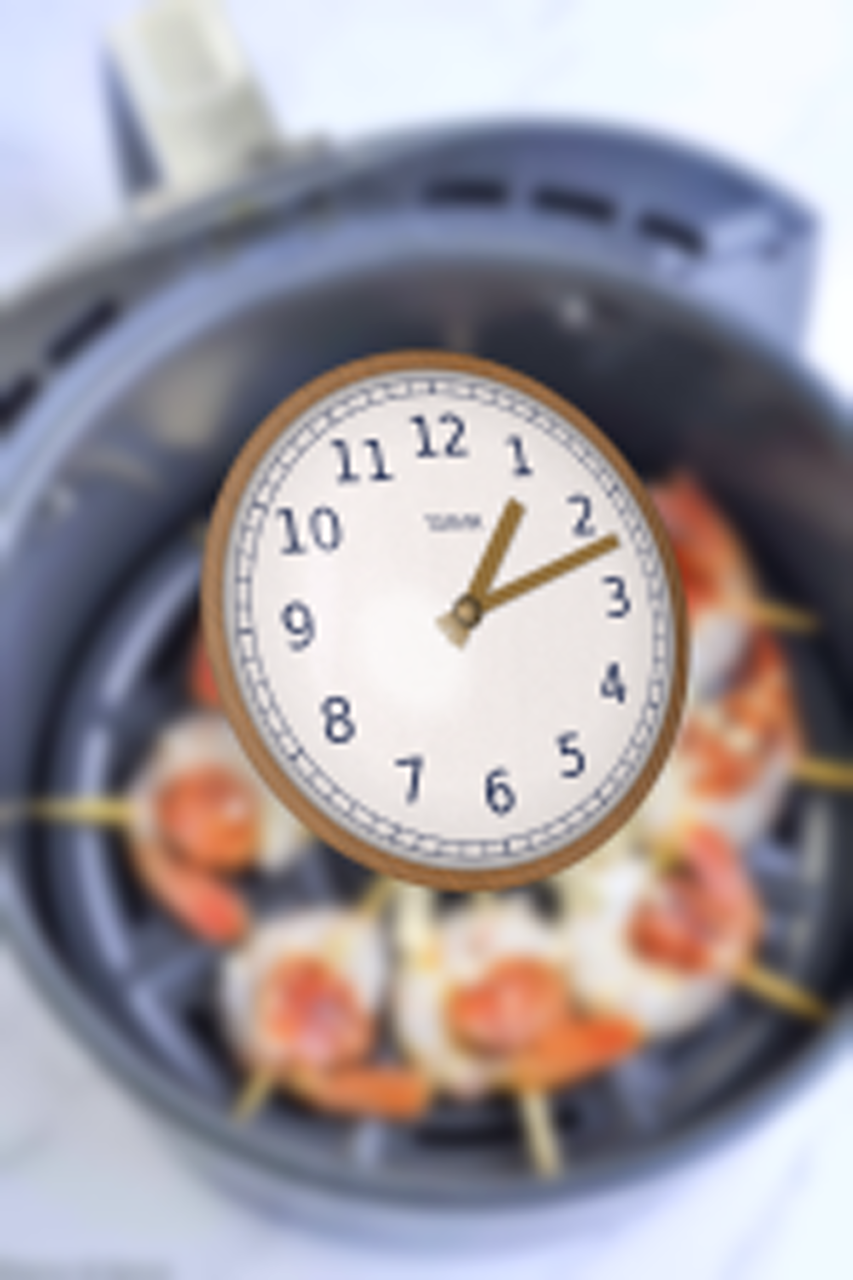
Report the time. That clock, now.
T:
1:12
